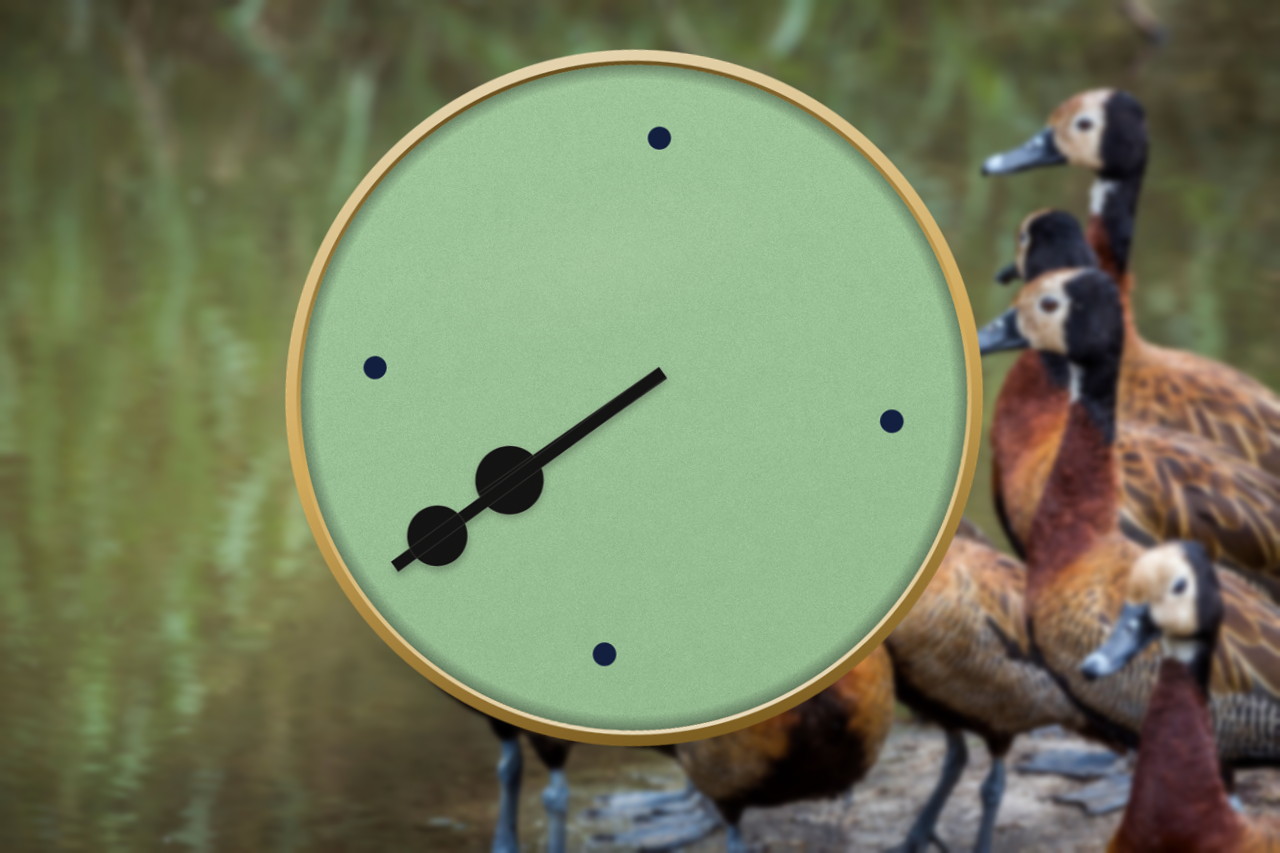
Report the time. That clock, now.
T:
7:38
